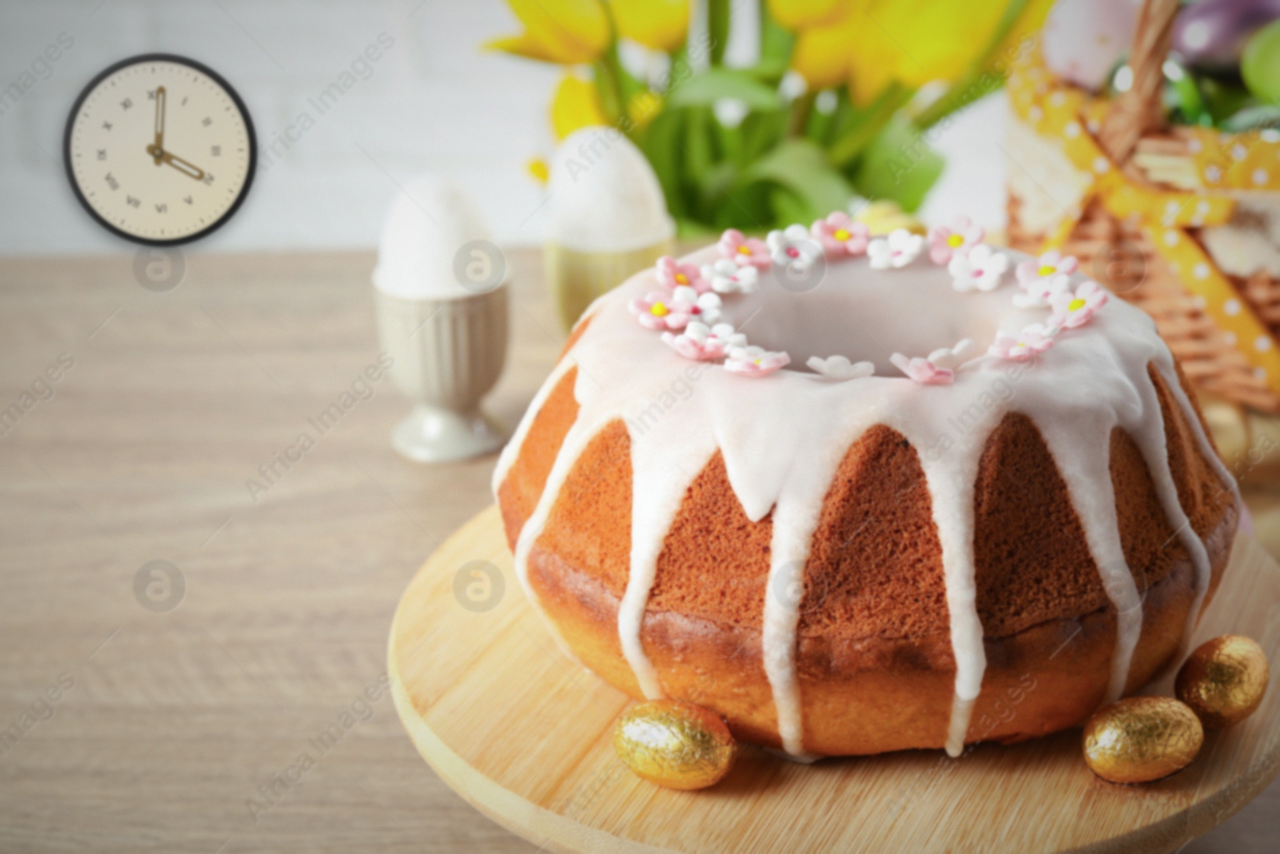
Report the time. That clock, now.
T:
4:01
